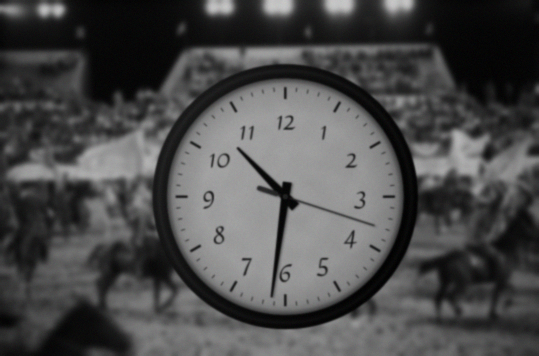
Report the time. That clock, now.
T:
10:31:18
